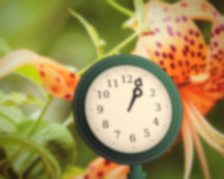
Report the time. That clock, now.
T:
1:04
